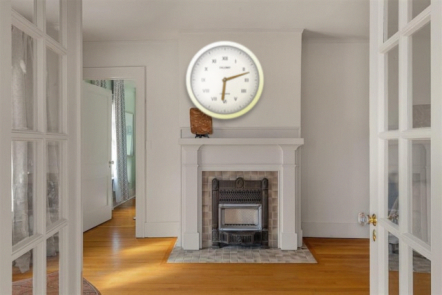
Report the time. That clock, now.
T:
6:12
